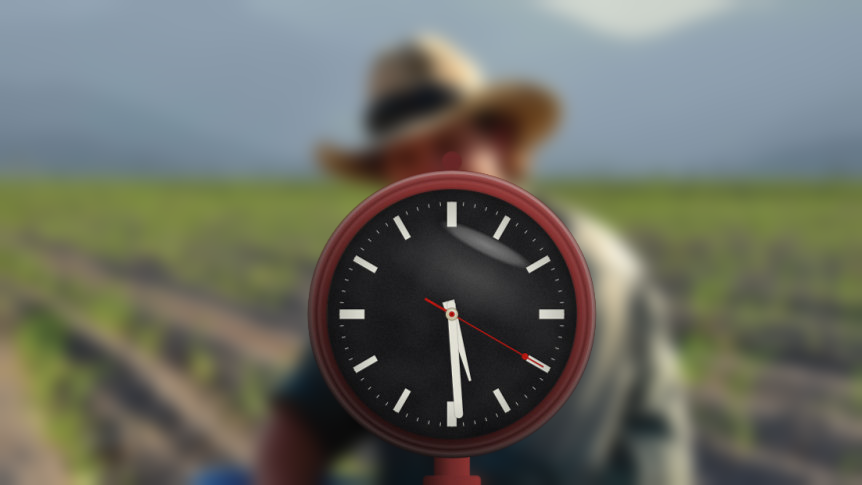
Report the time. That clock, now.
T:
5:29:20
